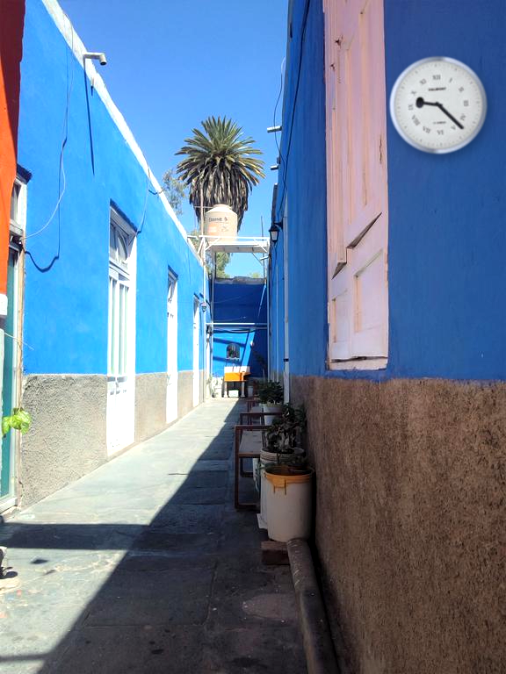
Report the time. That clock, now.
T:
9:23
